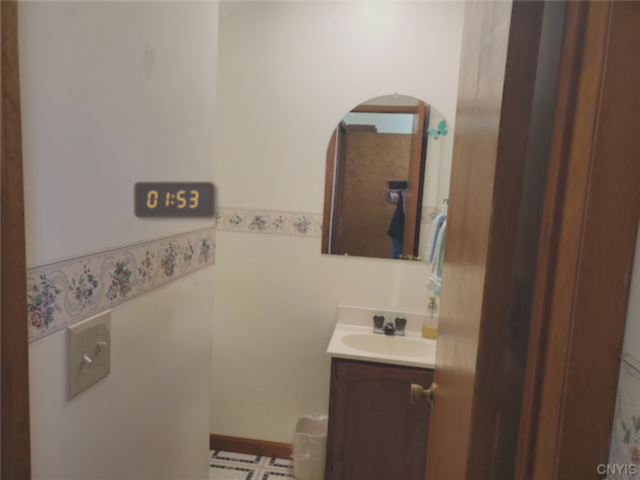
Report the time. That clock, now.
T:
1:53
